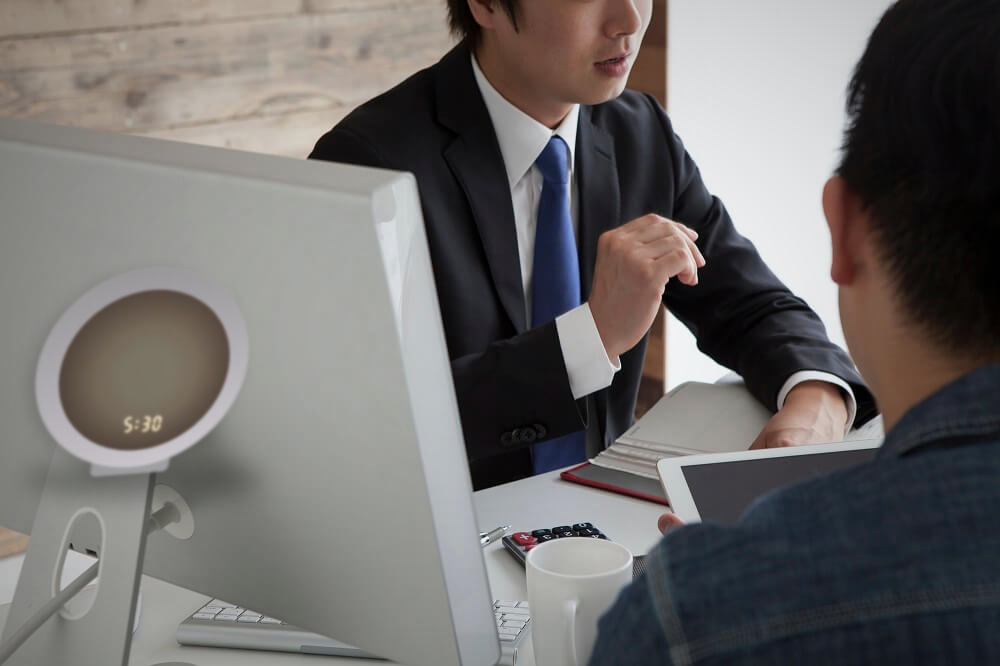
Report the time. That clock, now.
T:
5:30
